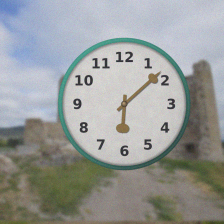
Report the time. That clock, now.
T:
6:08
